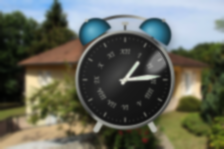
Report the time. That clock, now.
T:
1:14
